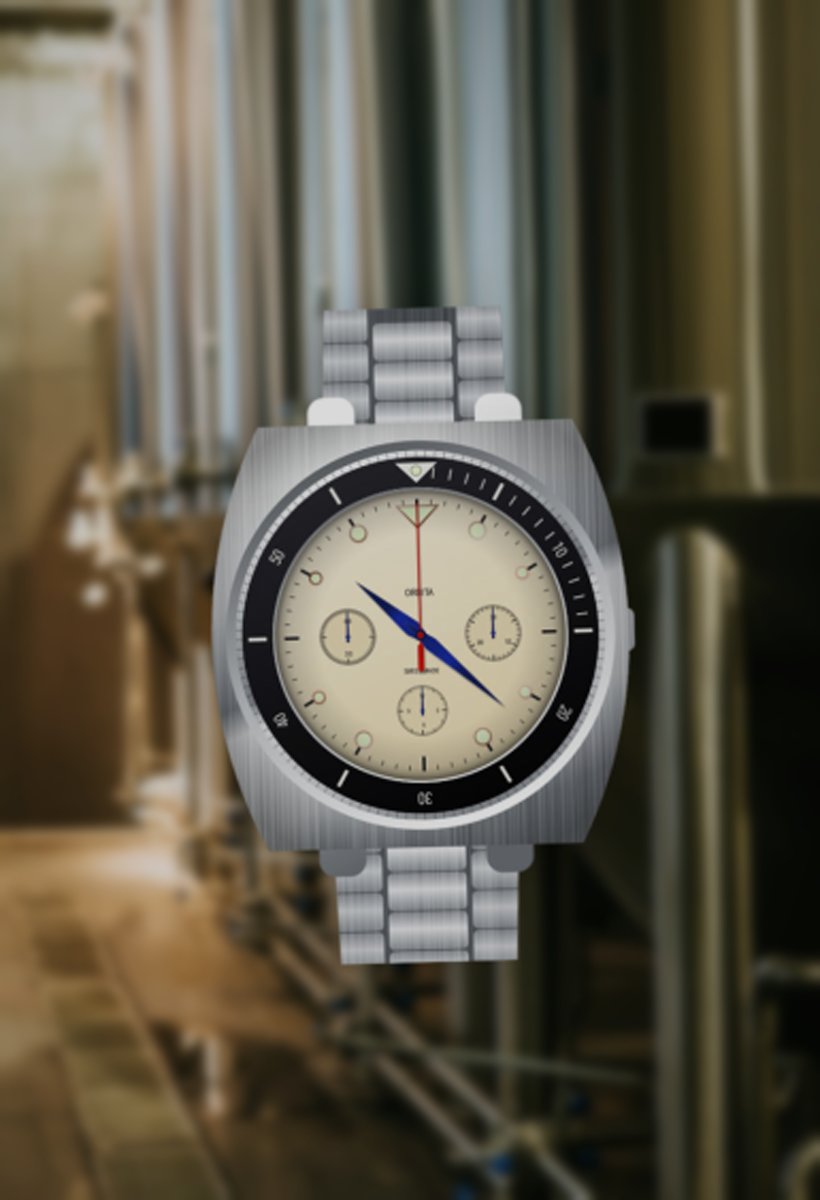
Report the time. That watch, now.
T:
10:22
